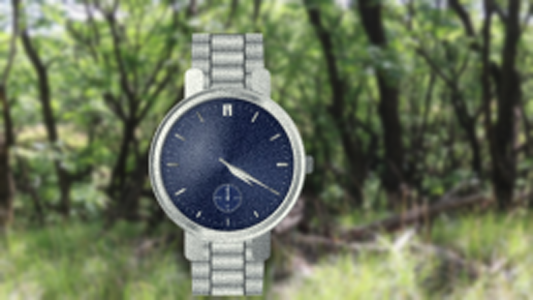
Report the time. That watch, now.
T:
4:20
